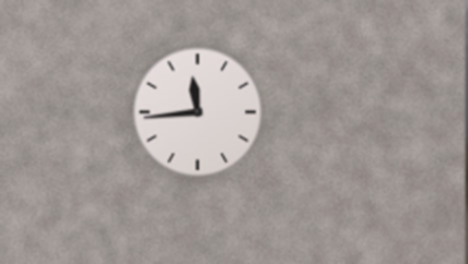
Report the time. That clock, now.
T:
11:44
